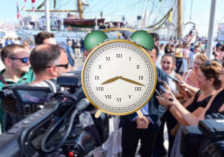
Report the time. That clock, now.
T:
8:18
